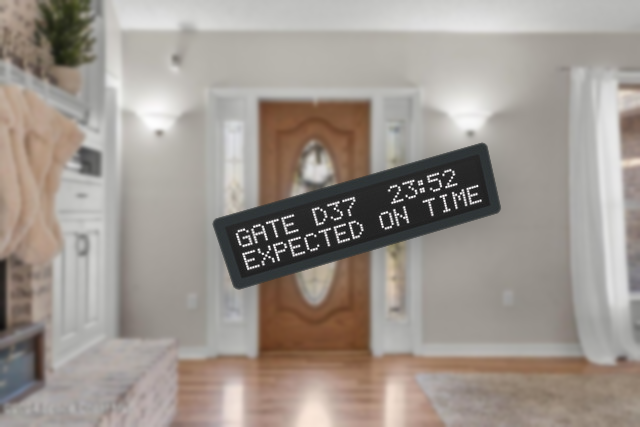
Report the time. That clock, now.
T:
23:52
